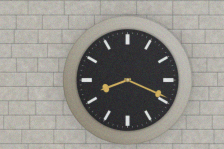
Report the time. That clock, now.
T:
8:19
